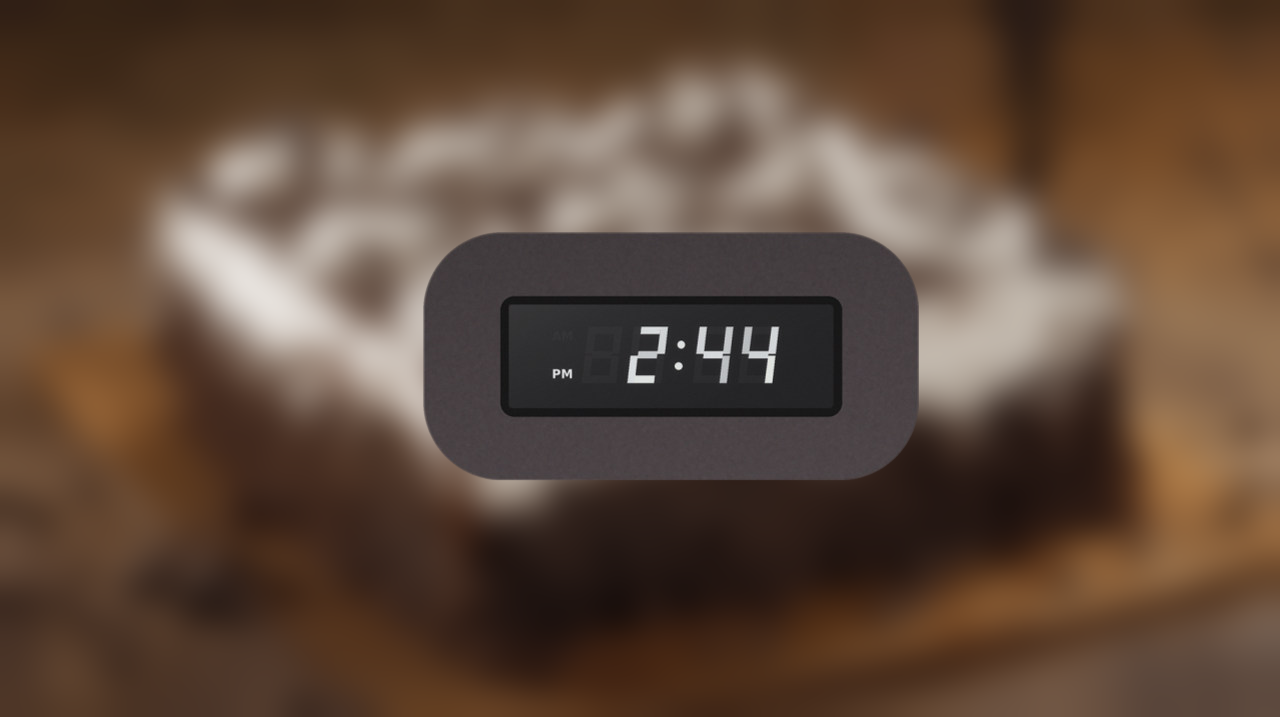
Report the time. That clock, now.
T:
2:44
